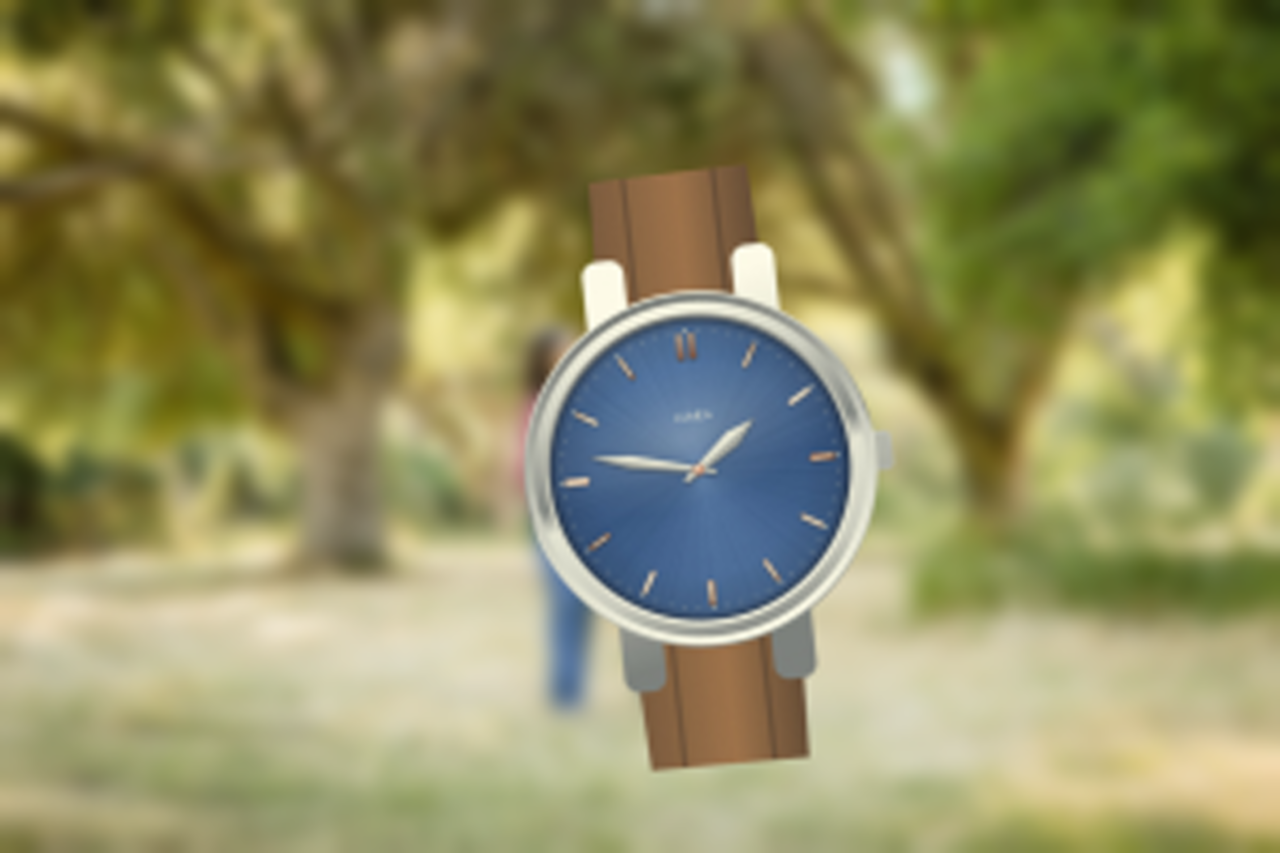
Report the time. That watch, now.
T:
1:47
